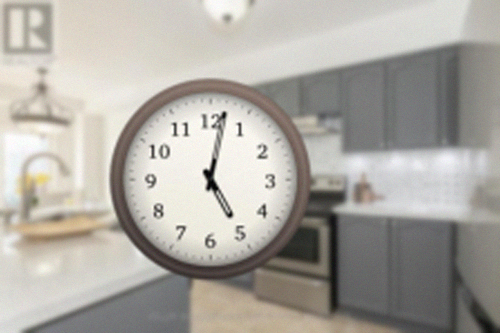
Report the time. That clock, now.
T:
5:02
